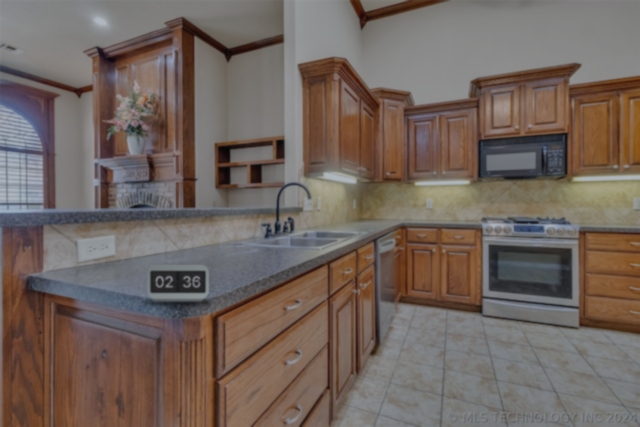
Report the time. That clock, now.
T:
2:36
